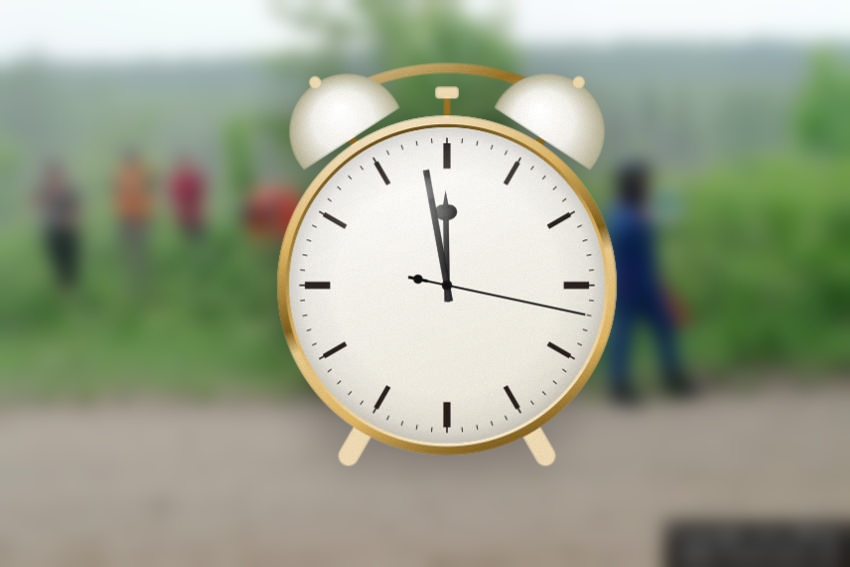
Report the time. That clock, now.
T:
11:58:17
